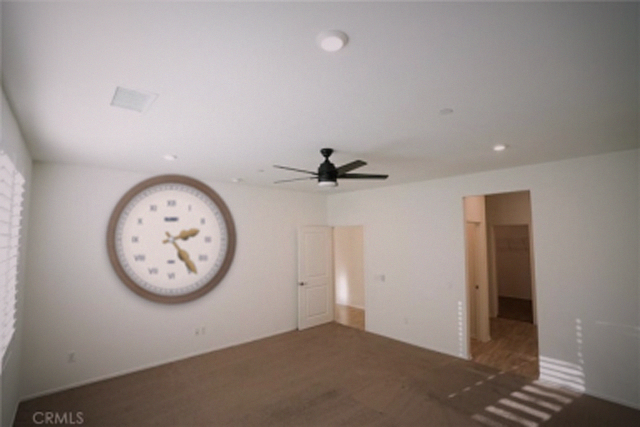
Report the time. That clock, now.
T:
2:24
